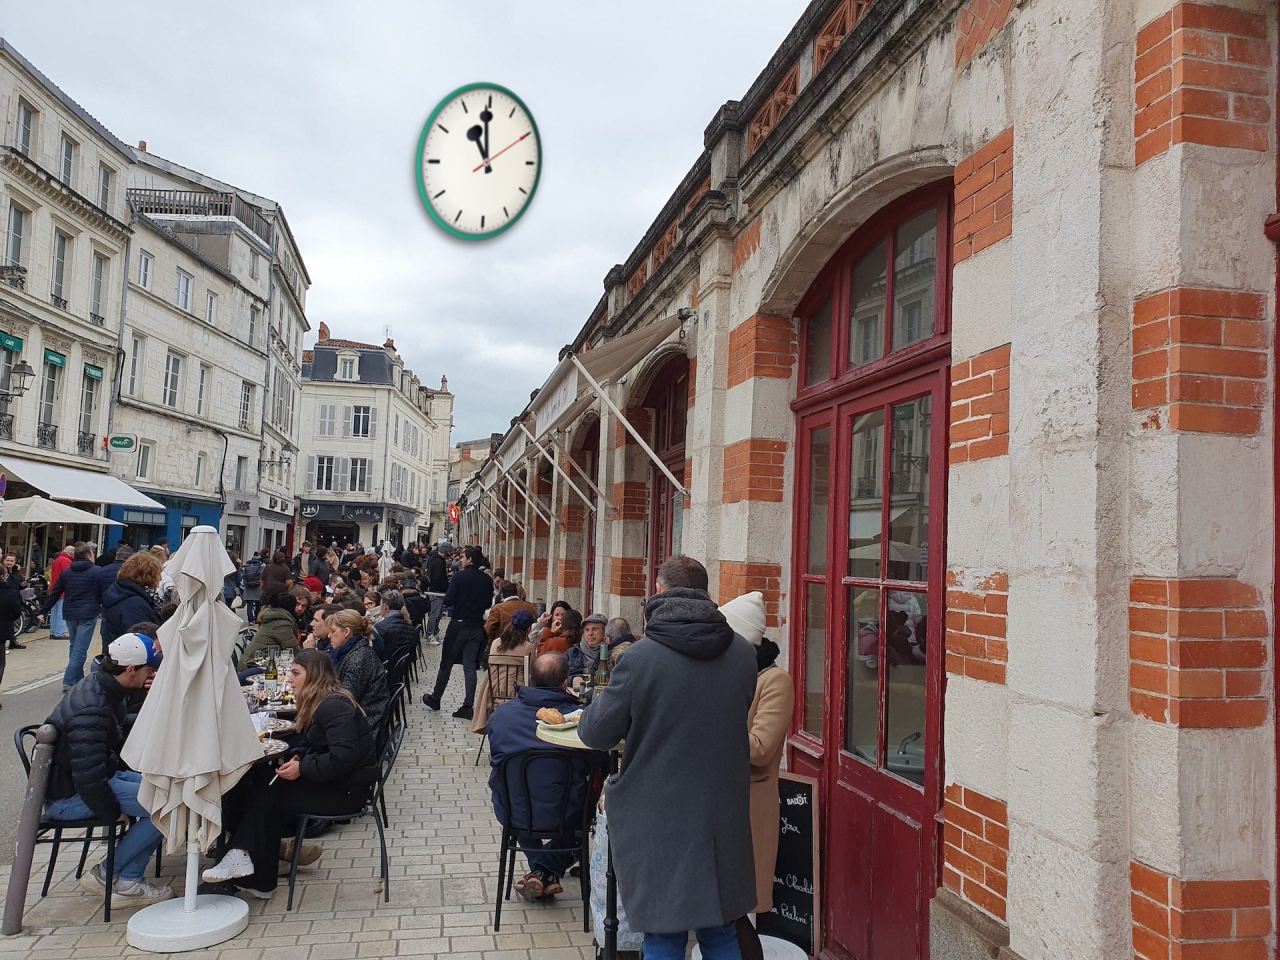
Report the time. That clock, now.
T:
10:59:10
